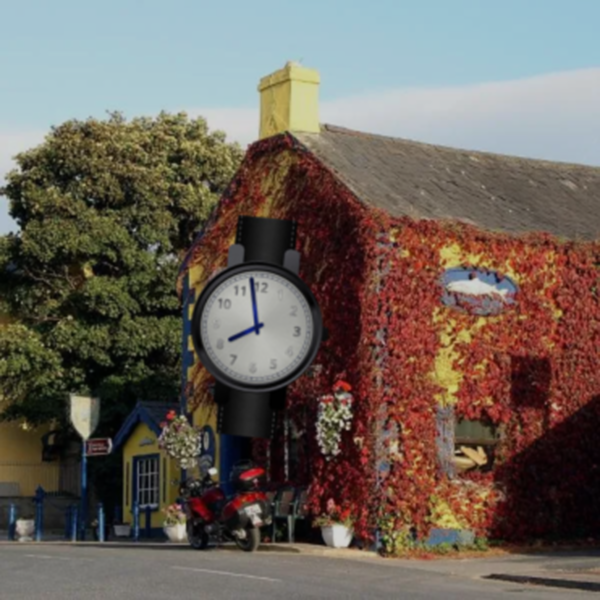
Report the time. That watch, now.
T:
7:58
